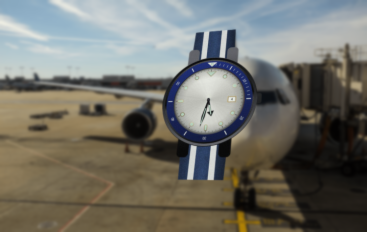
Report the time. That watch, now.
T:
5:32
